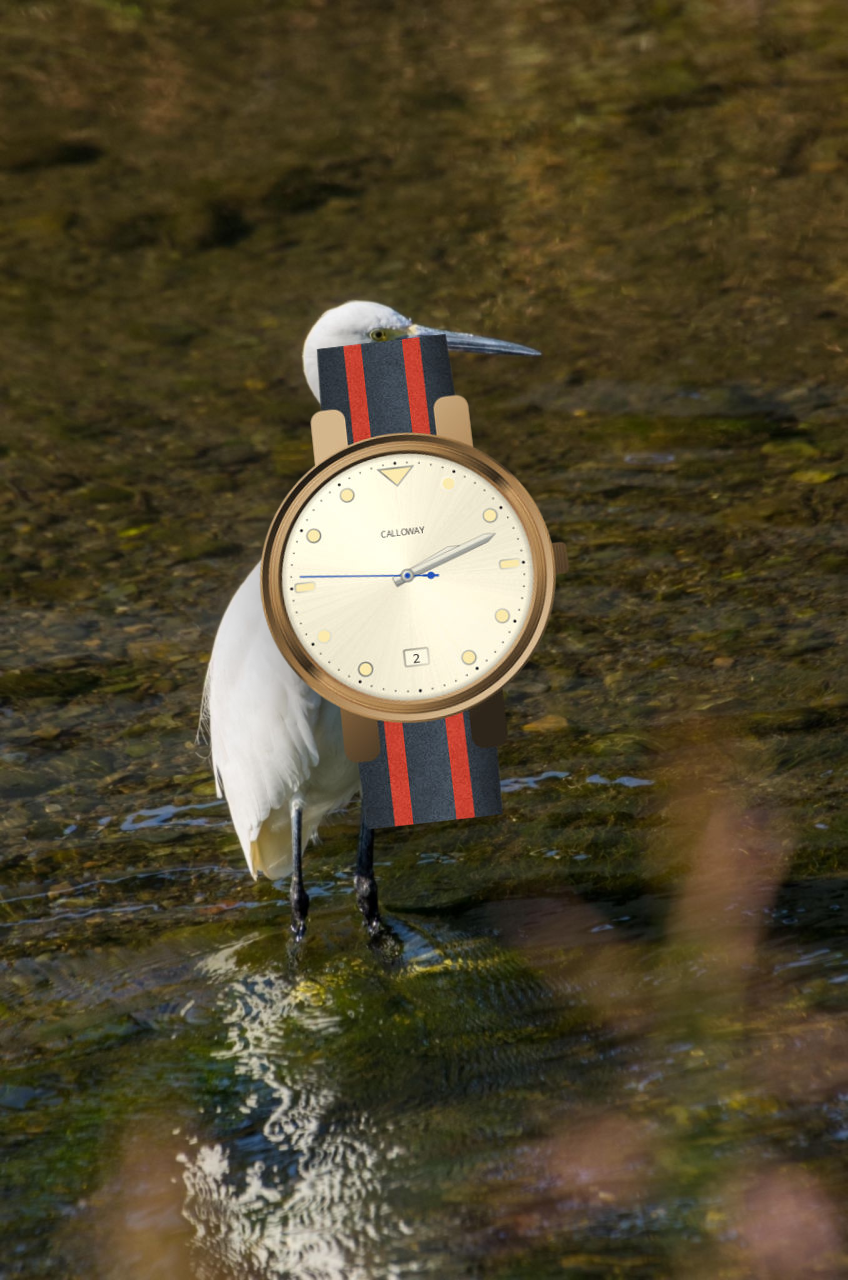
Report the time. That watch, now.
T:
2:11:46
